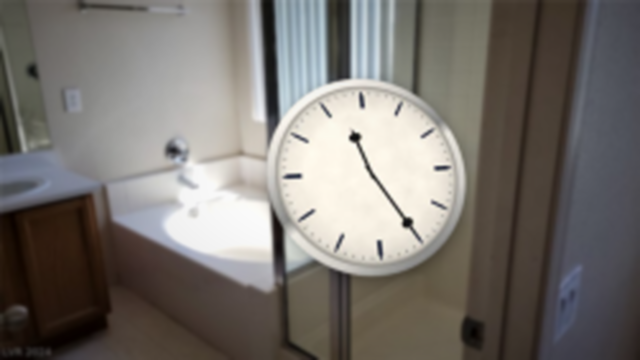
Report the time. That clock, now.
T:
11:25
